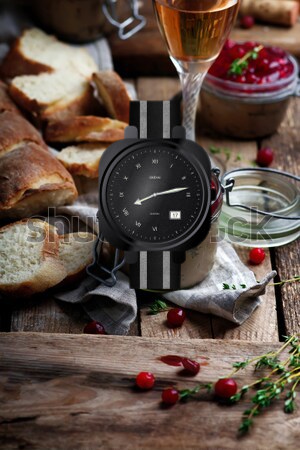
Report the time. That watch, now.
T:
8:13
